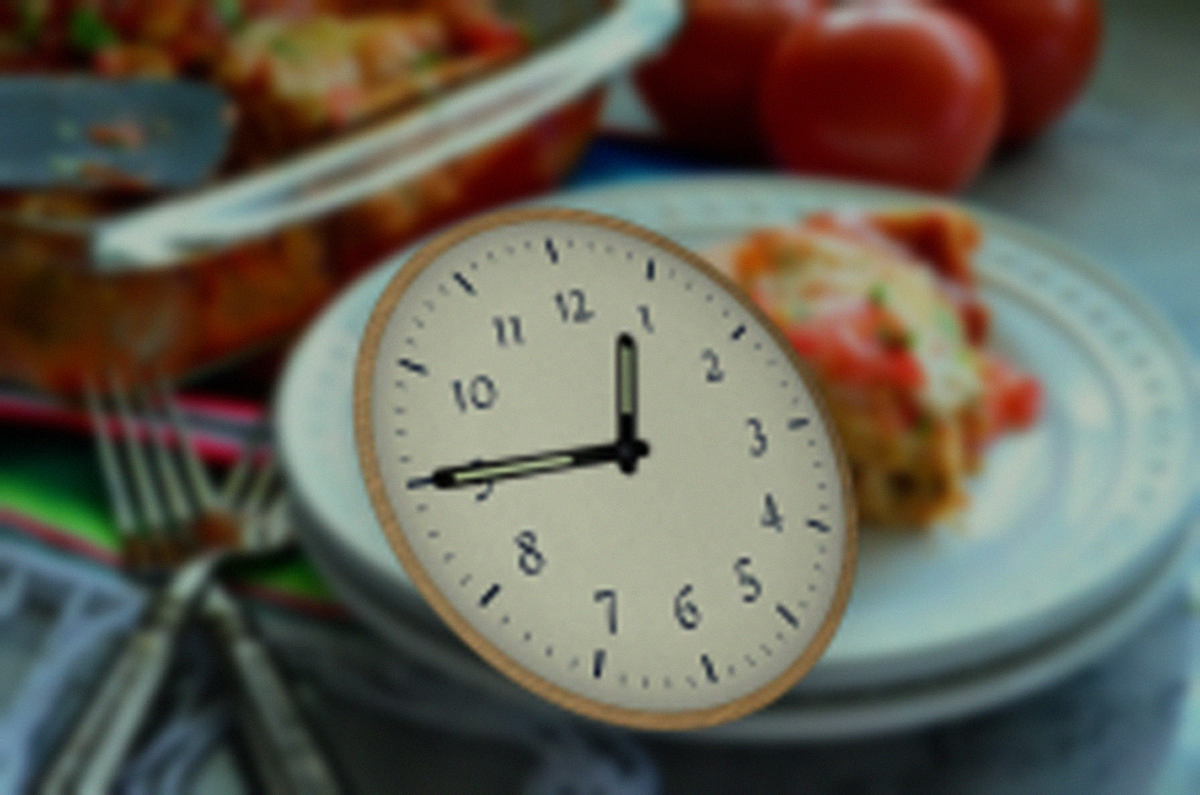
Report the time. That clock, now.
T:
12:45
